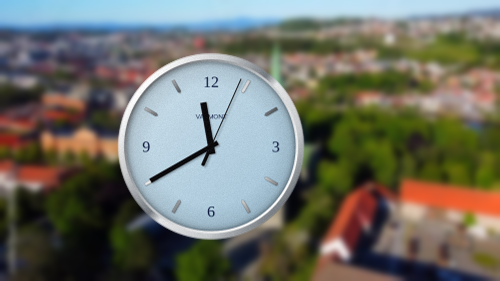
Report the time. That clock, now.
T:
11:40:04
